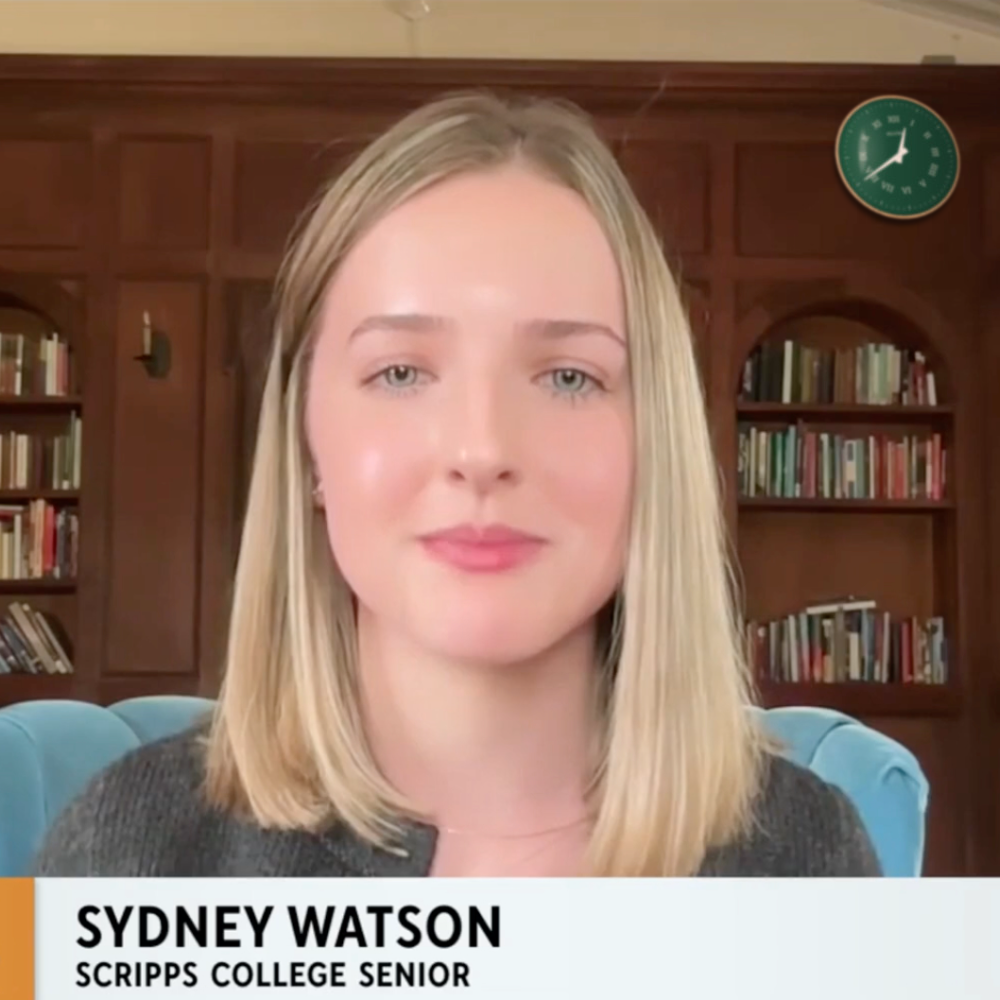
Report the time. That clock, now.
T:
12:40
